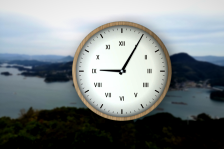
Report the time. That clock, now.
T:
9:05
